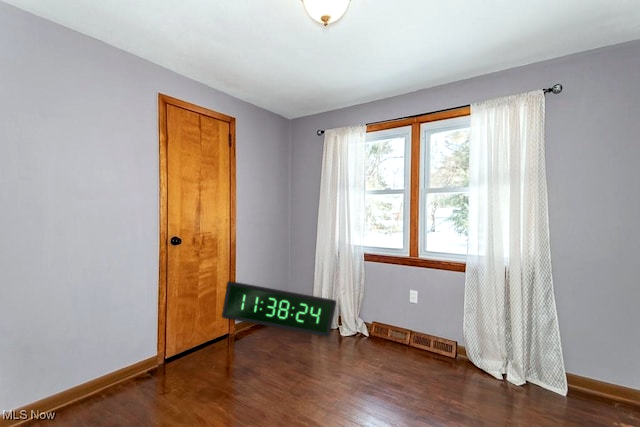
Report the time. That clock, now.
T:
11:38:24
